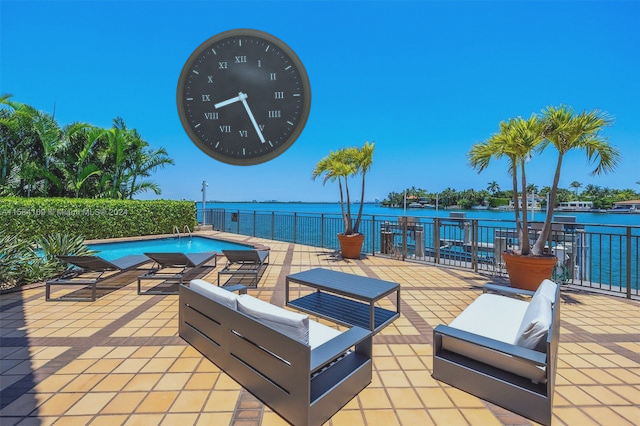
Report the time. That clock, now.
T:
8:26
